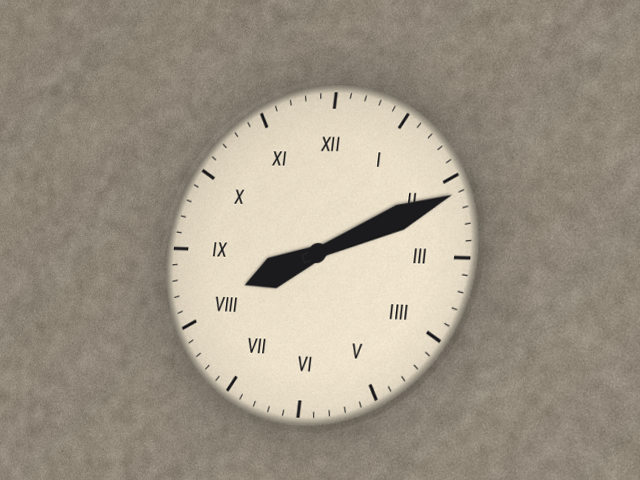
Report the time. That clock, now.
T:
8:11
